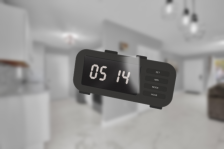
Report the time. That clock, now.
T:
5:14
